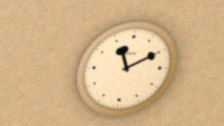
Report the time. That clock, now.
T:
11:10
